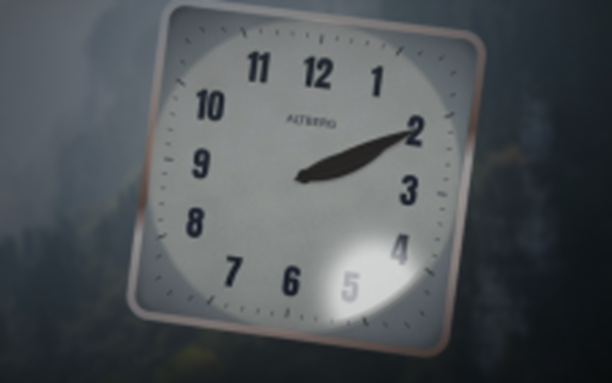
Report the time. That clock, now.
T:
2:10
